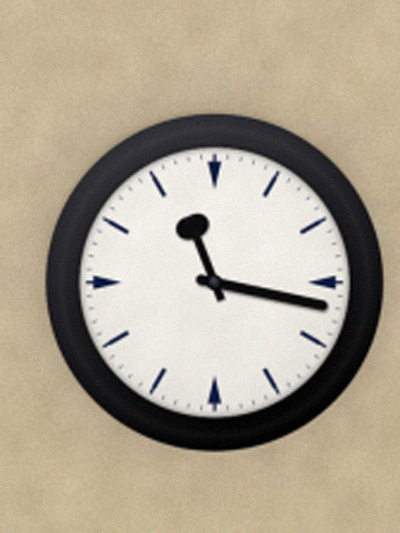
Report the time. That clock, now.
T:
11:17
